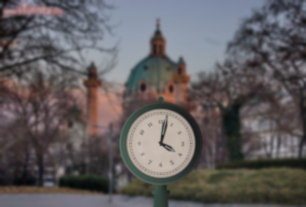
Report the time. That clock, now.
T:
4:02
